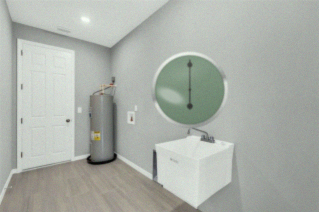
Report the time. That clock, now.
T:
6:00
